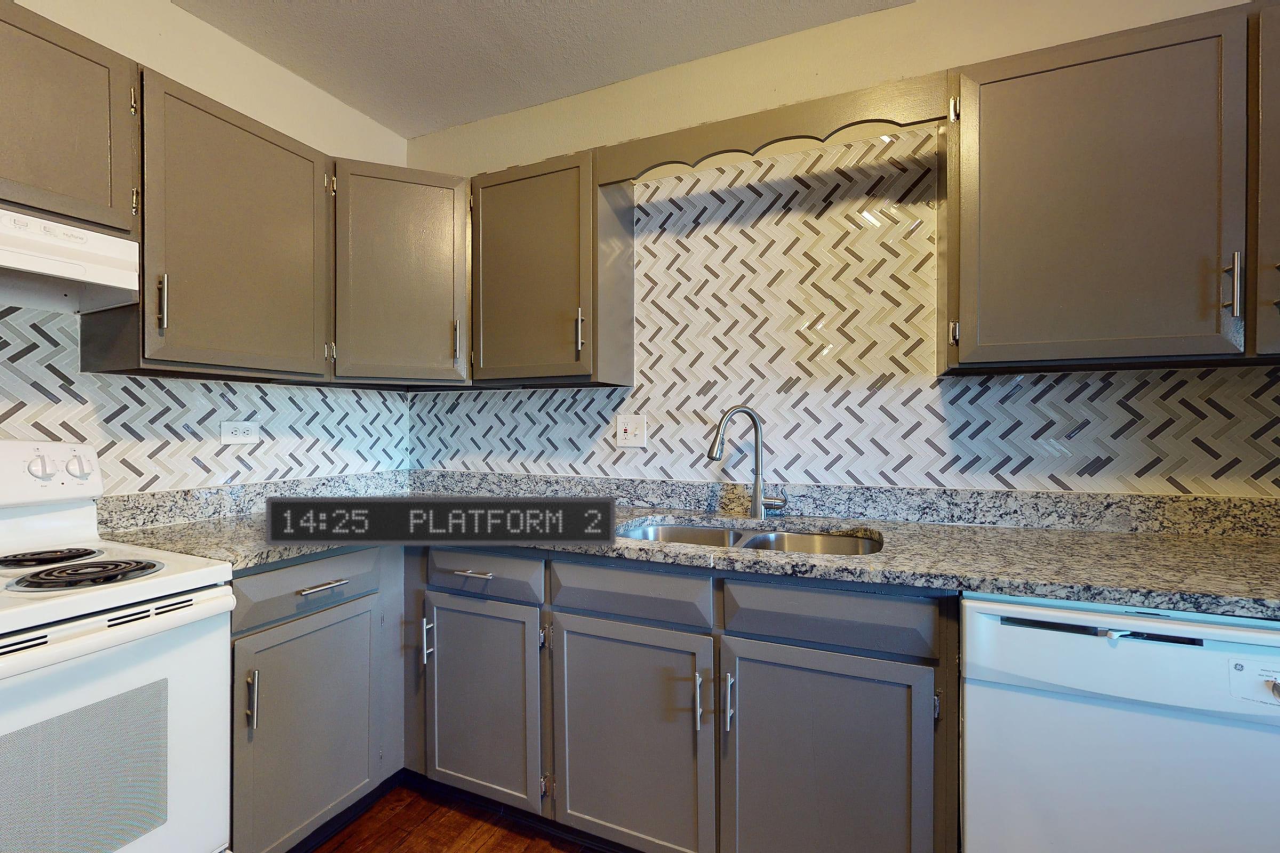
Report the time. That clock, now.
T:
14:25
